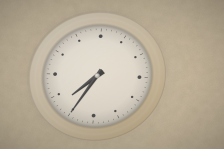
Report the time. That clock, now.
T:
7:35
